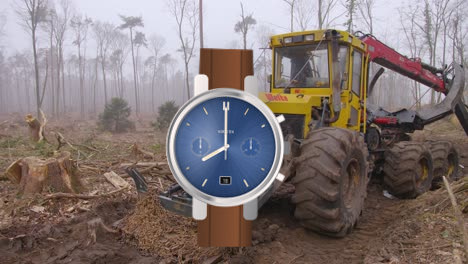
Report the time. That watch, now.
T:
8:00
